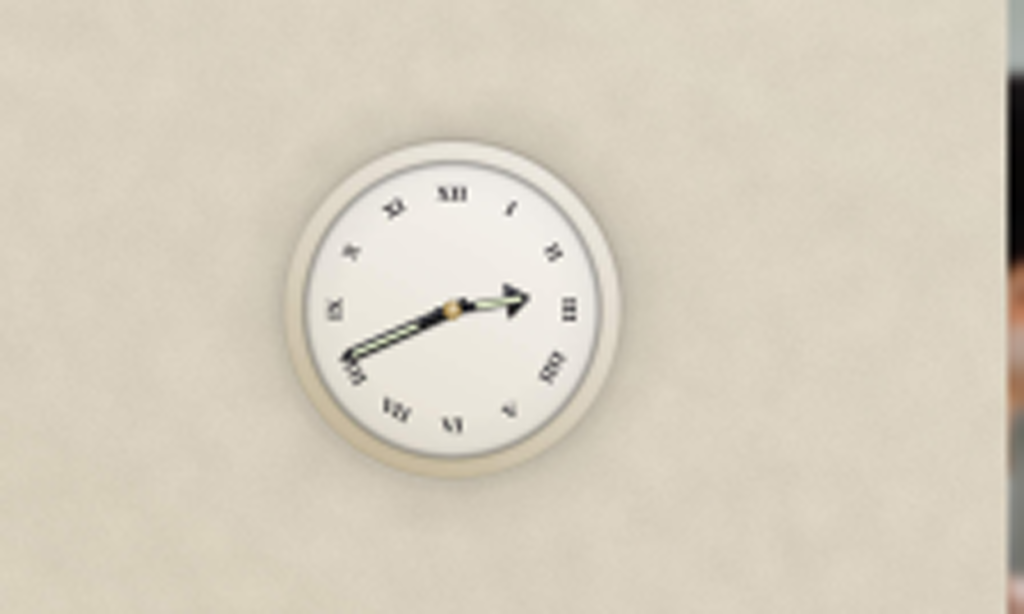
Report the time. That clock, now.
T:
2:41
